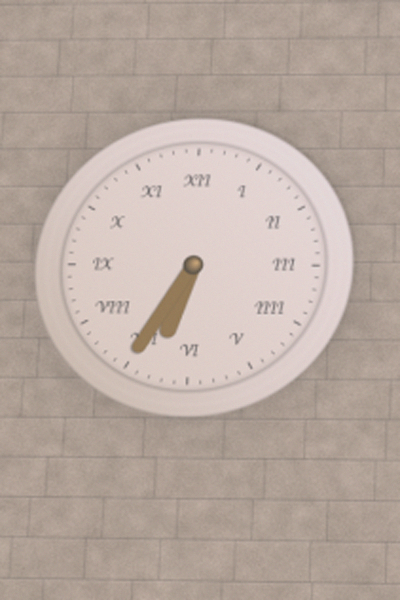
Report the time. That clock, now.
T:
6:35
